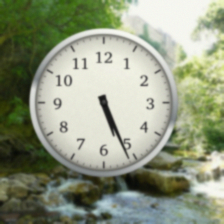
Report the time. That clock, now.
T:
5:26
